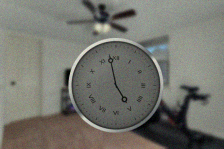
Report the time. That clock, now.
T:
4:58
